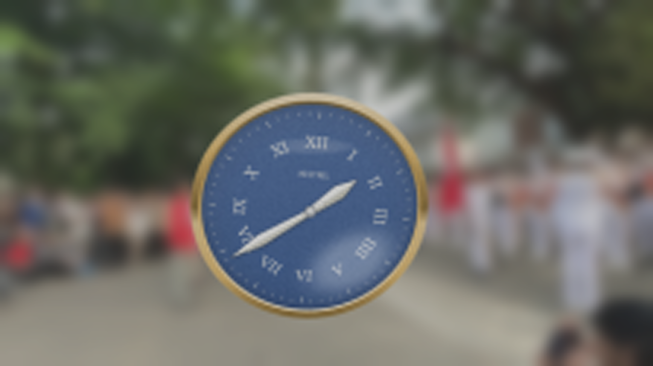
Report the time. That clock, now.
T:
1:39
